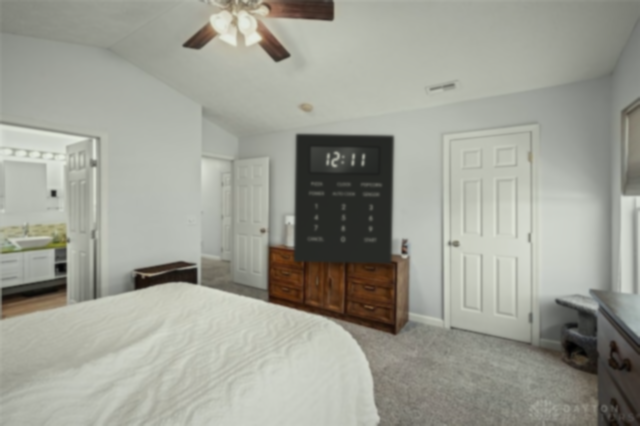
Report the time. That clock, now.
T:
12:11
